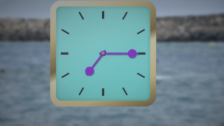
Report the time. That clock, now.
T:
7:15
